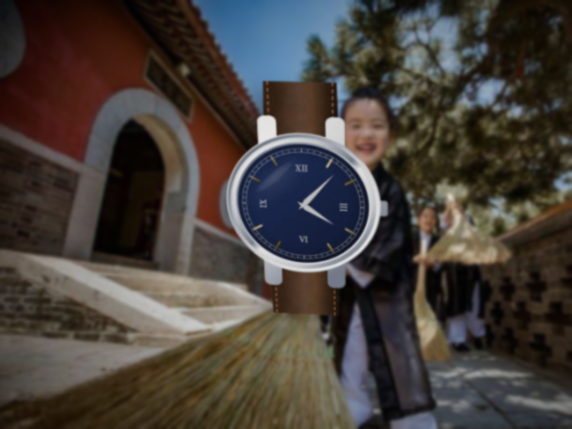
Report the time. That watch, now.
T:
4:07
